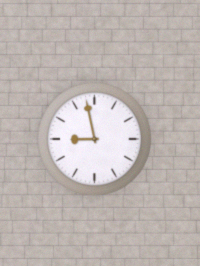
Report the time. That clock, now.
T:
8:58
